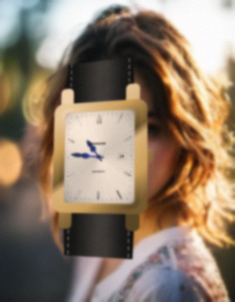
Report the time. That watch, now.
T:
10:46
